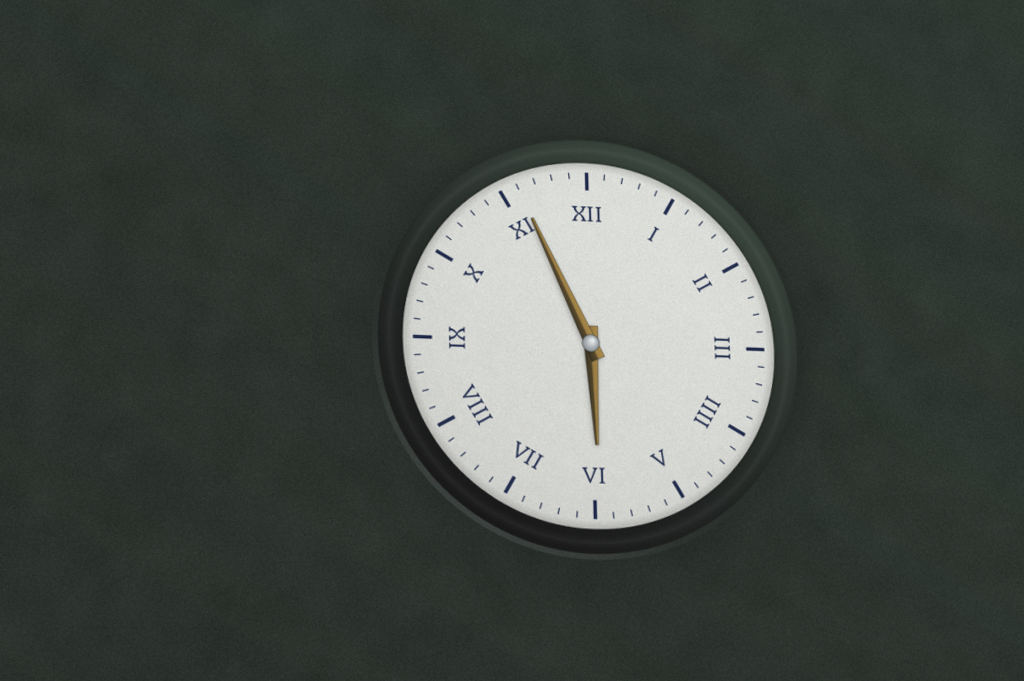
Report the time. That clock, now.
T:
5:56
